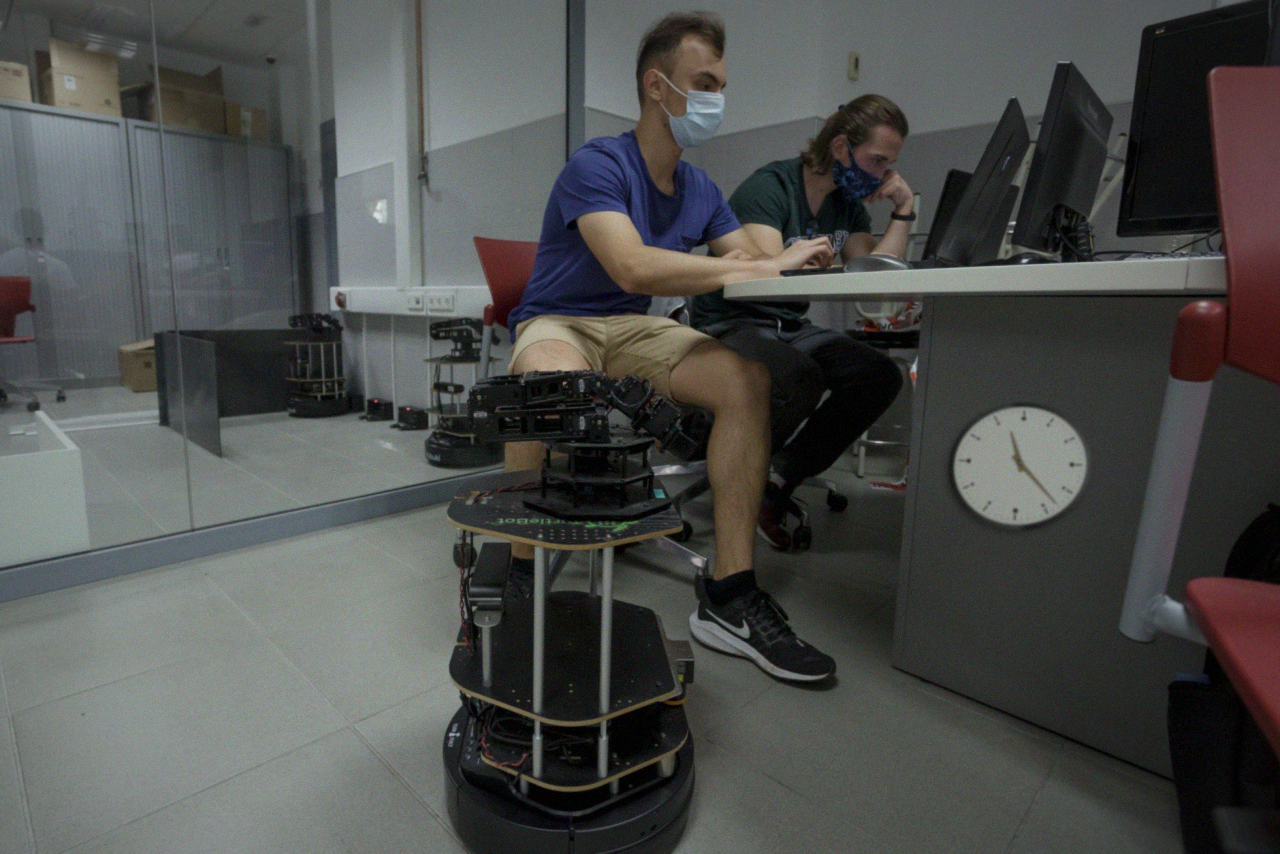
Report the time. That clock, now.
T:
11:23
